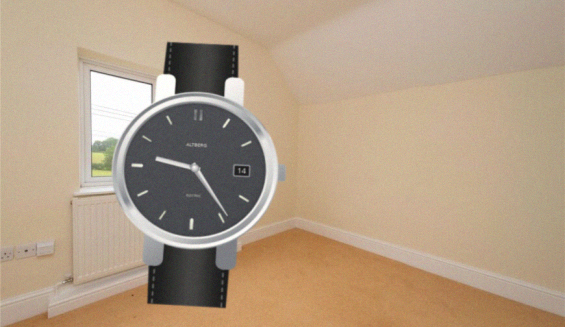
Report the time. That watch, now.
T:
9:24
